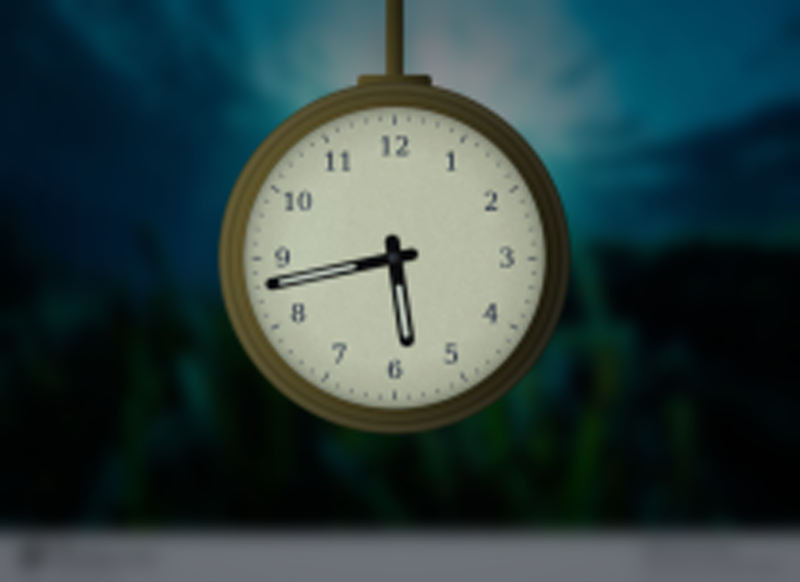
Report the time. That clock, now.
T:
5:43
